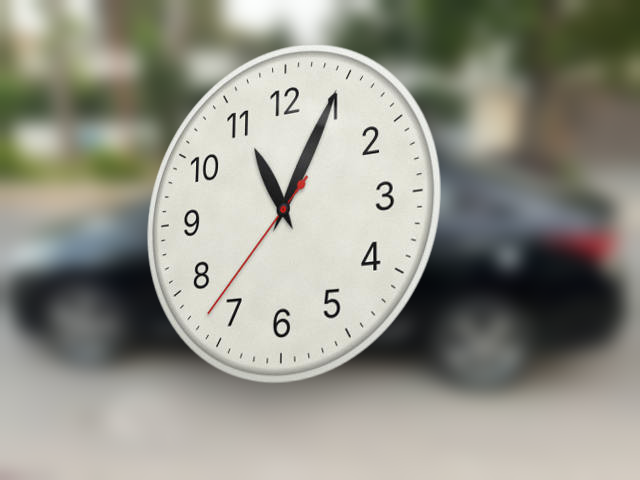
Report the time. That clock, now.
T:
11:04:37
